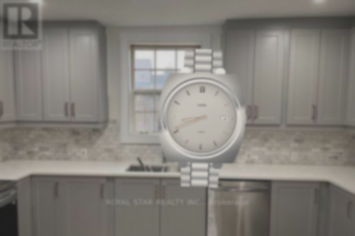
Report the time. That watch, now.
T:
8:41
